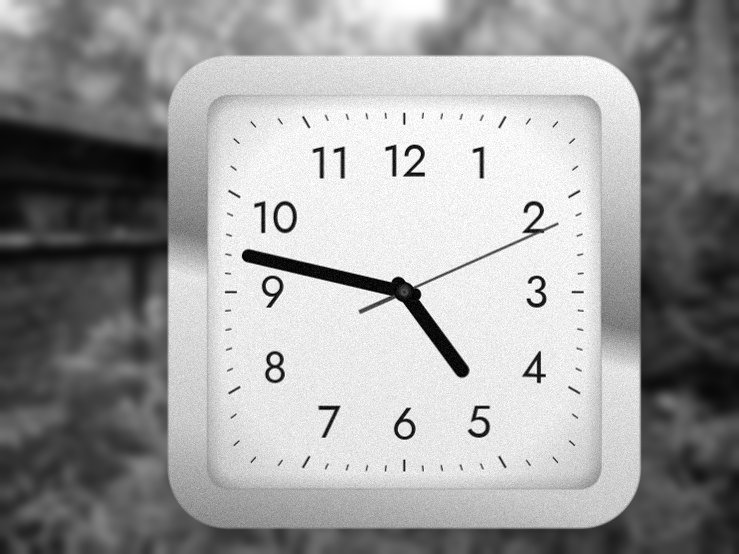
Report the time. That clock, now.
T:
4:47:11
